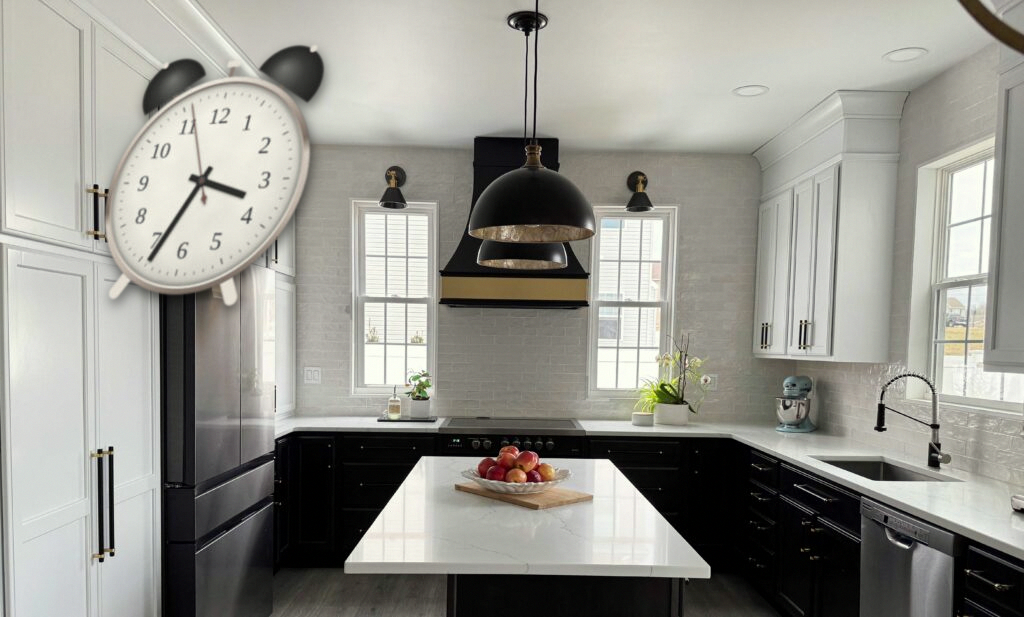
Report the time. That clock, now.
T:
3:33:56
